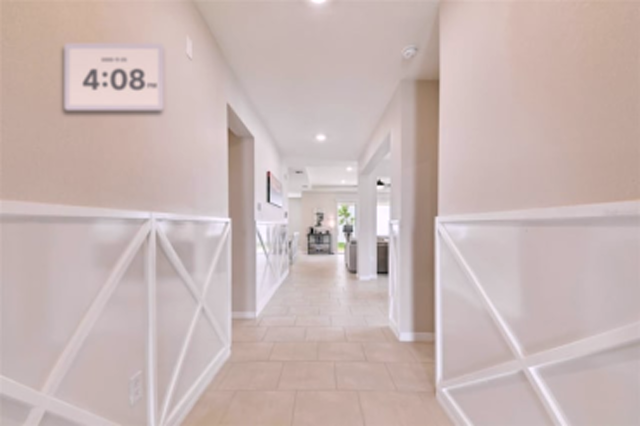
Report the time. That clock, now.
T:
4:08
